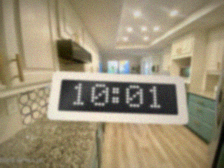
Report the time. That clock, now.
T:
10:01
